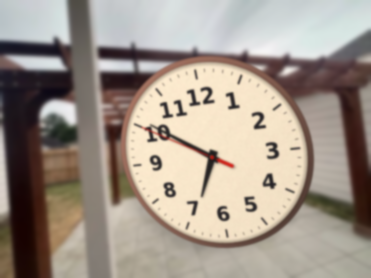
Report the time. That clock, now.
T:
6:50:50
